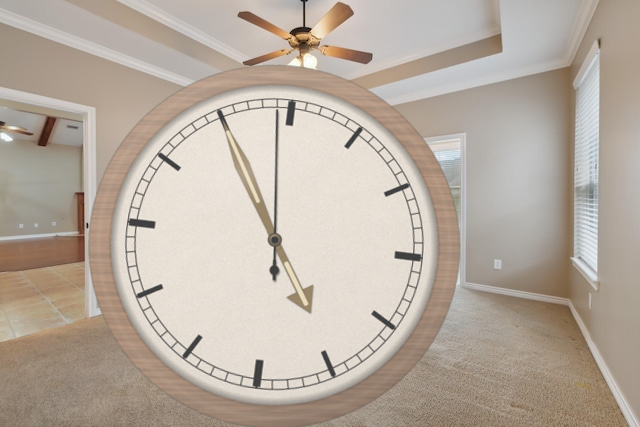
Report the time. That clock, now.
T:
4:54:59
